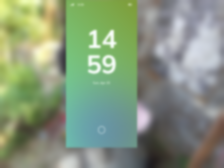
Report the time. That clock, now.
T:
14:59
